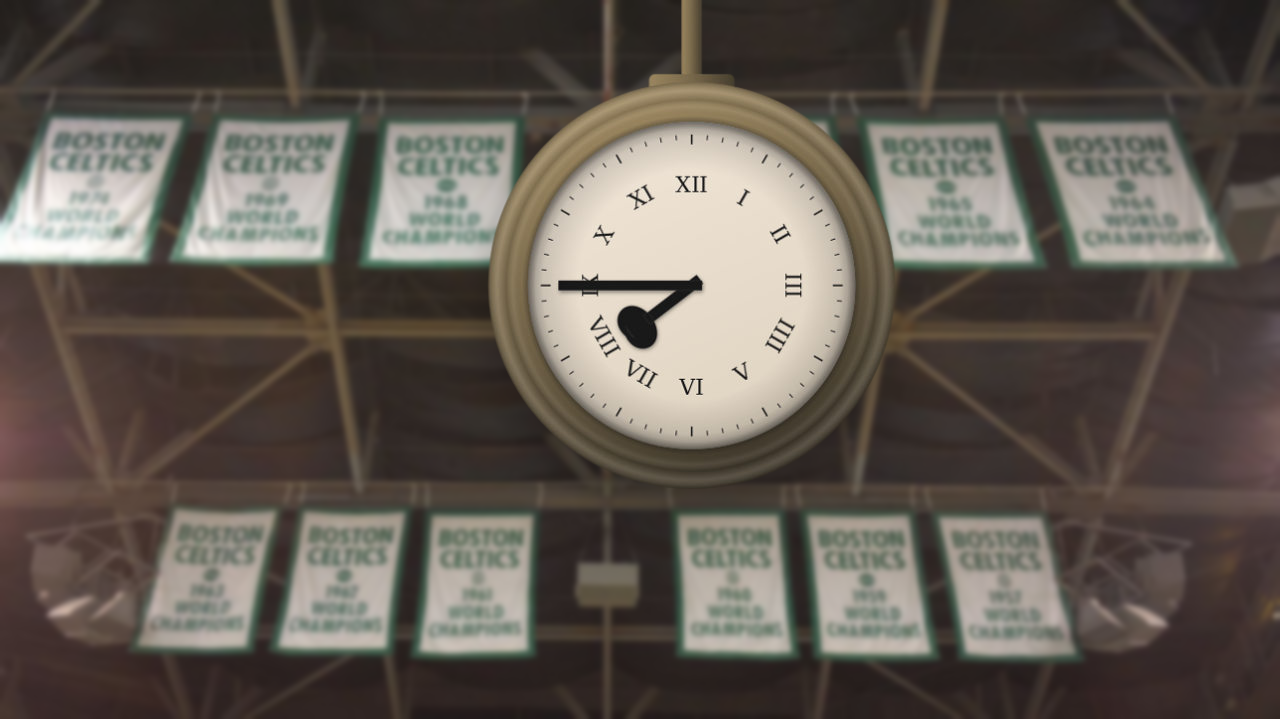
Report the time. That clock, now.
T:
7:45
